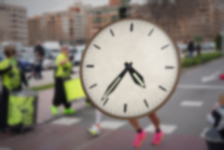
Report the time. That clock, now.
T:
4:36
